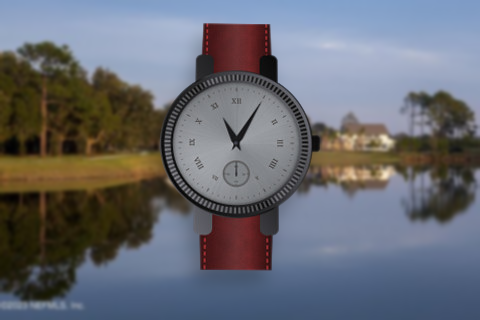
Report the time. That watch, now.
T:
11:05
